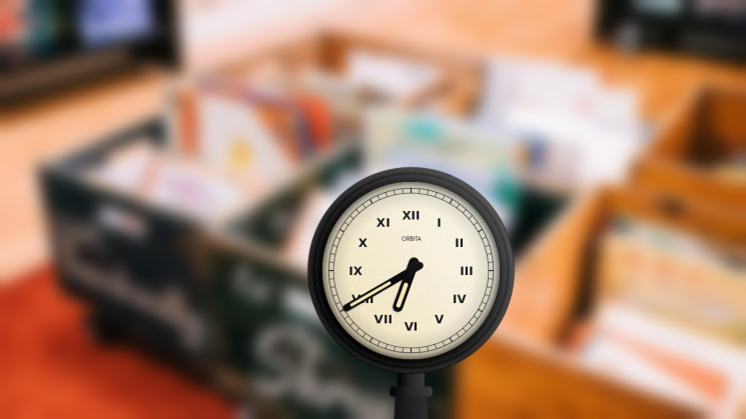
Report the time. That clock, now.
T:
6:40
